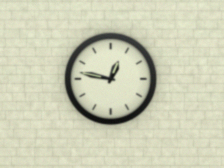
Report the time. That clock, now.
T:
12:47
